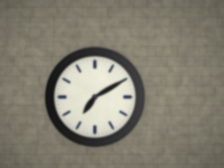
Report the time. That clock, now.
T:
7:10
